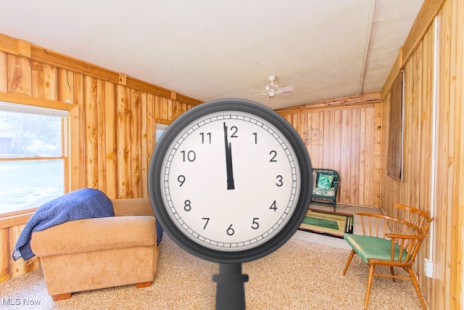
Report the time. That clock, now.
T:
11:59
